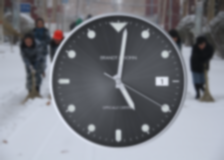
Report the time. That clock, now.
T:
5:01:20
